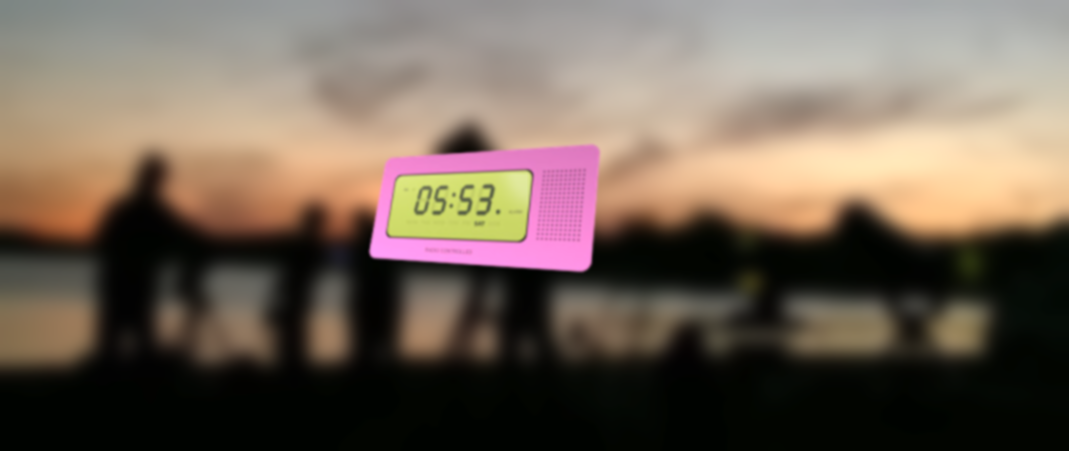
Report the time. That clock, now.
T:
5:53
